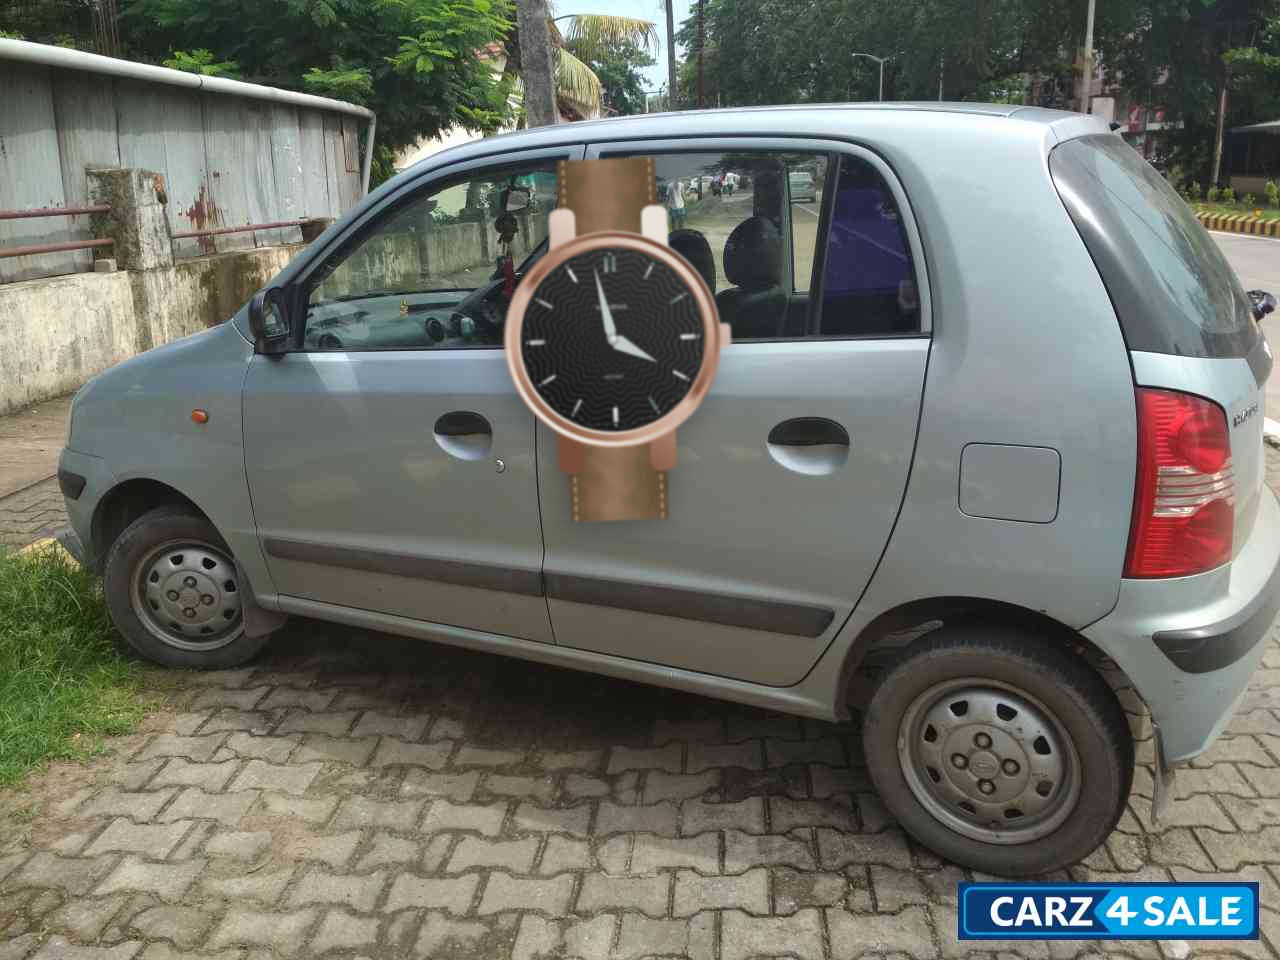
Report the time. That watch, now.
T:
3:58
